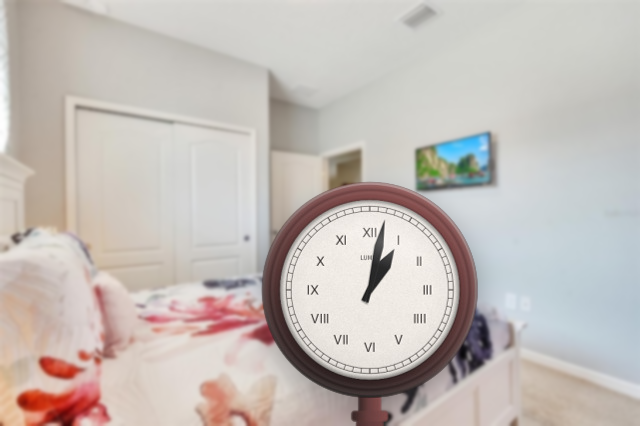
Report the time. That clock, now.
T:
1:02
